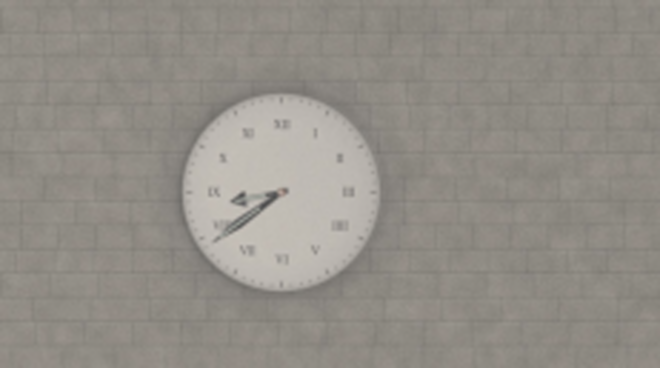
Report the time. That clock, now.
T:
8:39
